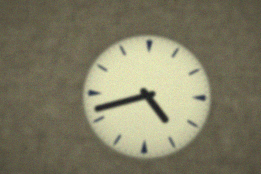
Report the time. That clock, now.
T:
4:42
